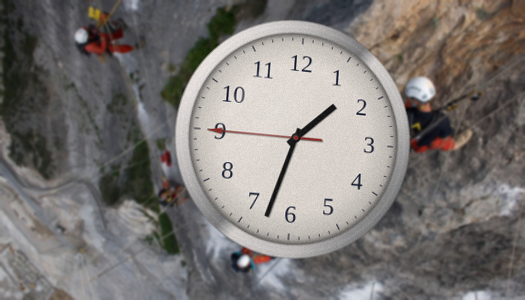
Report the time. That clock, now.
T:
1:32:45
